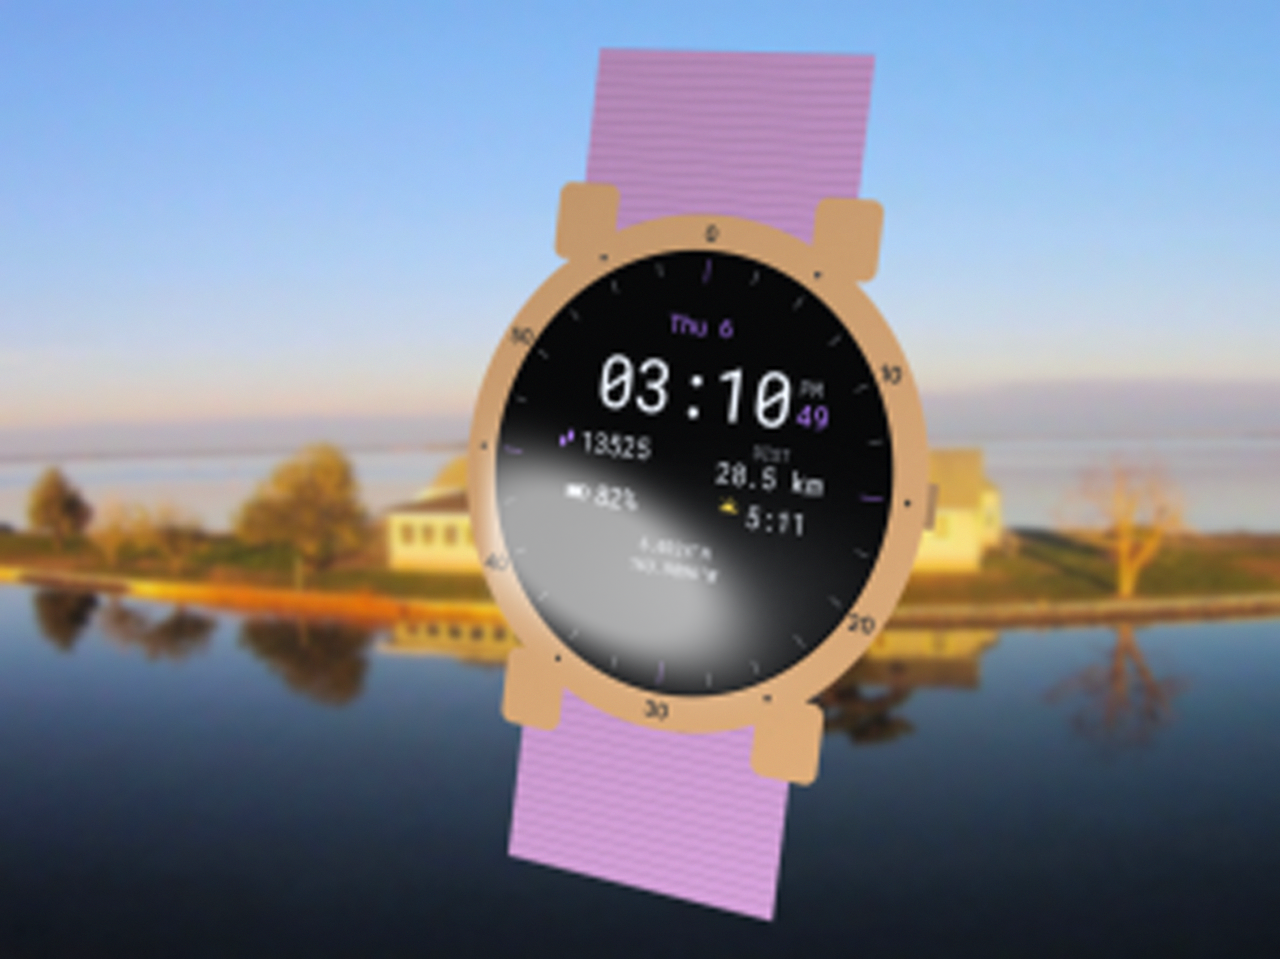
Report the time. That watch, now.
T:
3:10
